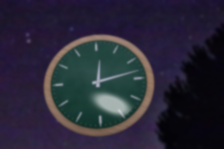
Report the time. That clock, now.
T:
12:13
